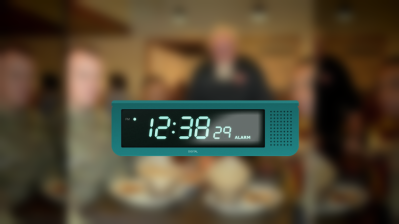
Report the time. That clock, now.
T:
12:38:29
